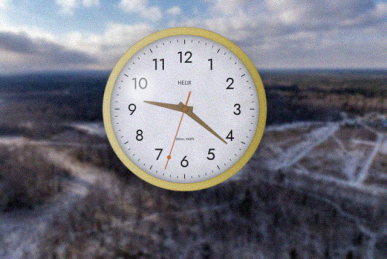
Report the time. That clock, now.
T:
9:21:33
